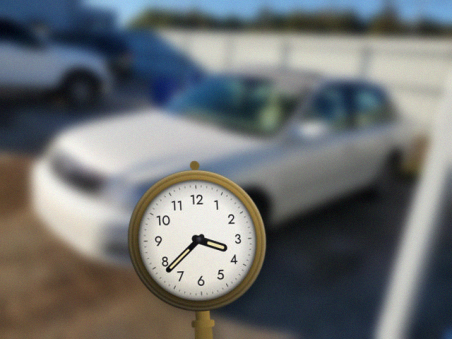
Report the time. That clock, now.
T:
3:38
